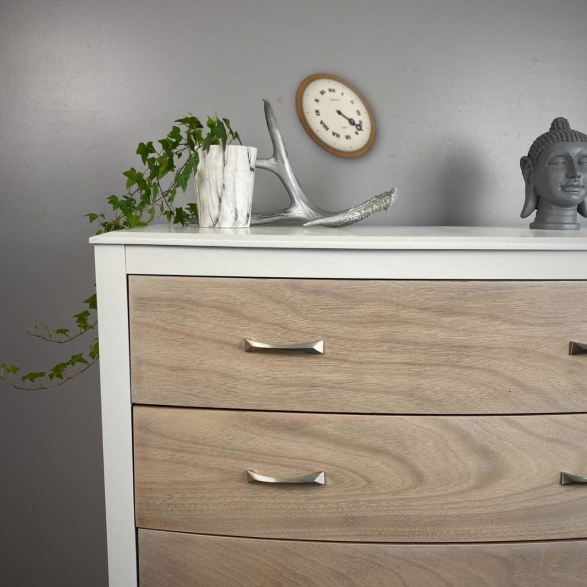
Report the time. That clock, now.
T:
4:22
